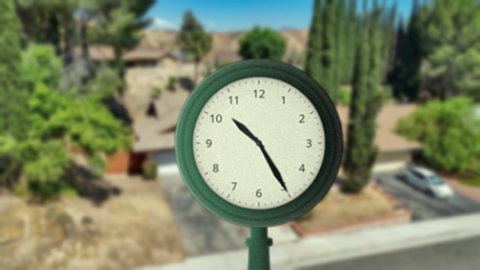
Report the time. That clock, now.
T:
10:25
